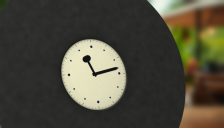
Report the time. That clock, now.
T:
11:13
